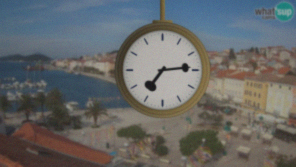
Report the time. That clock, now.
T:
7:14
